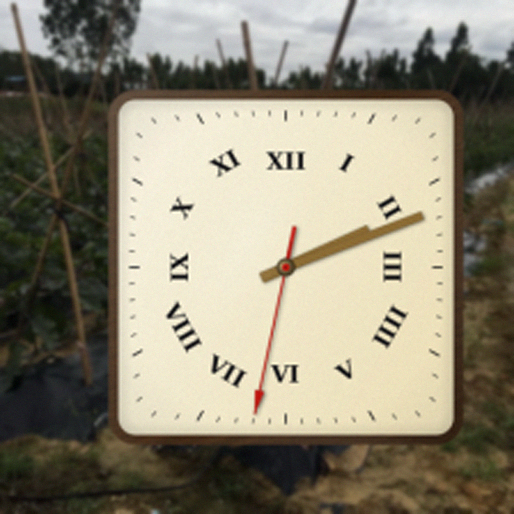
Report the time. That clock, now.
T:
2:11:32
